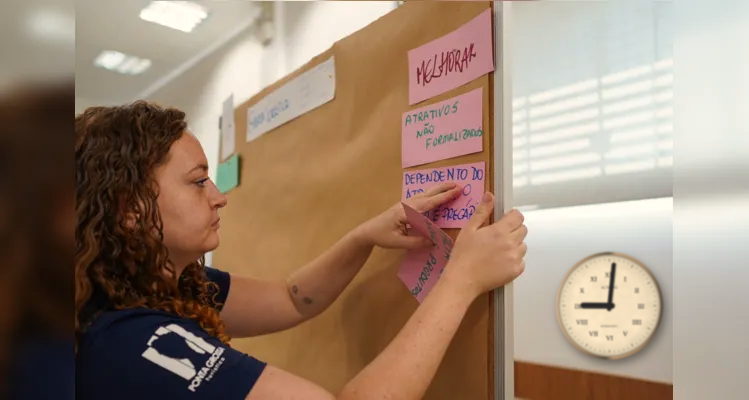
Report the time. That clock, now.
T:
9:01
